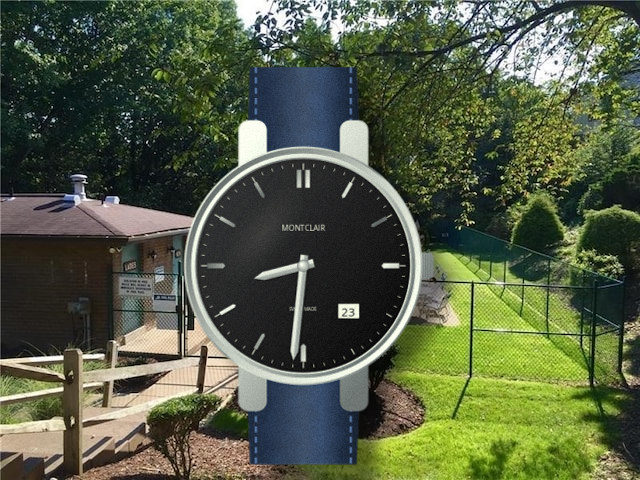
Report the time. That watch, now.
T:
8:31
